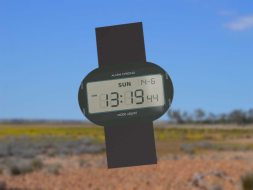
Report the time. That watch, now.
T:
13:19:44
